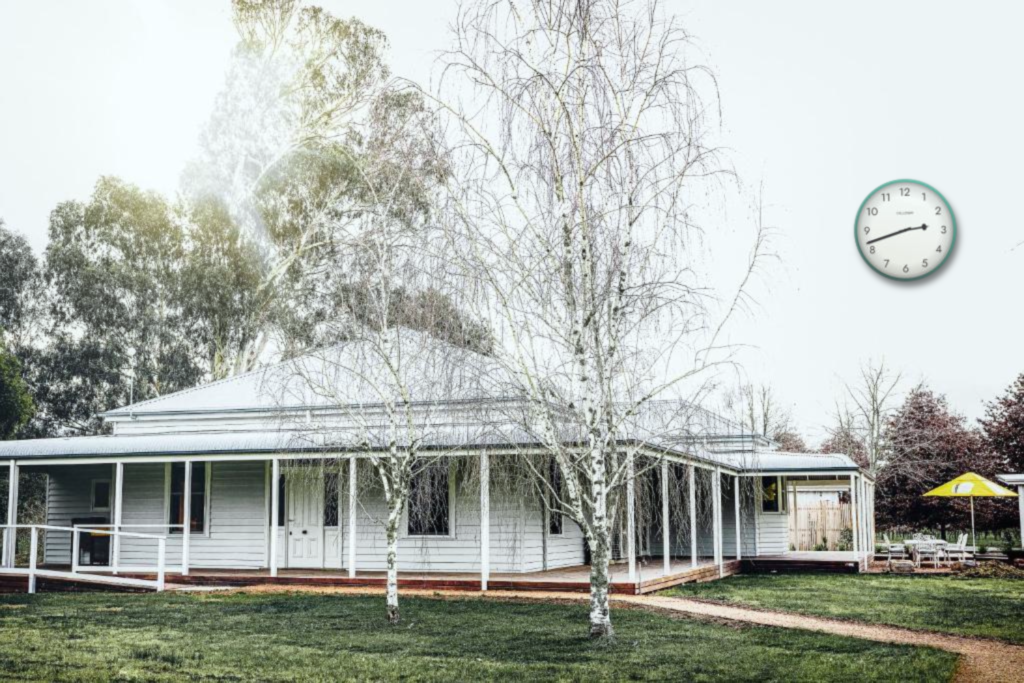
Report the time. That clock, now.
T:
2:42
